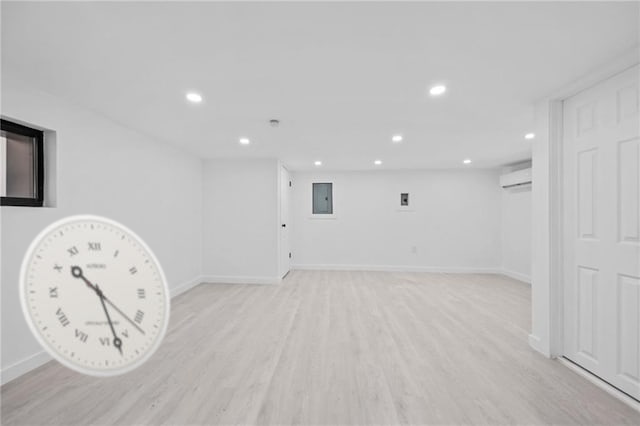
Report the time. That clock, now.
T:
10:27:22
